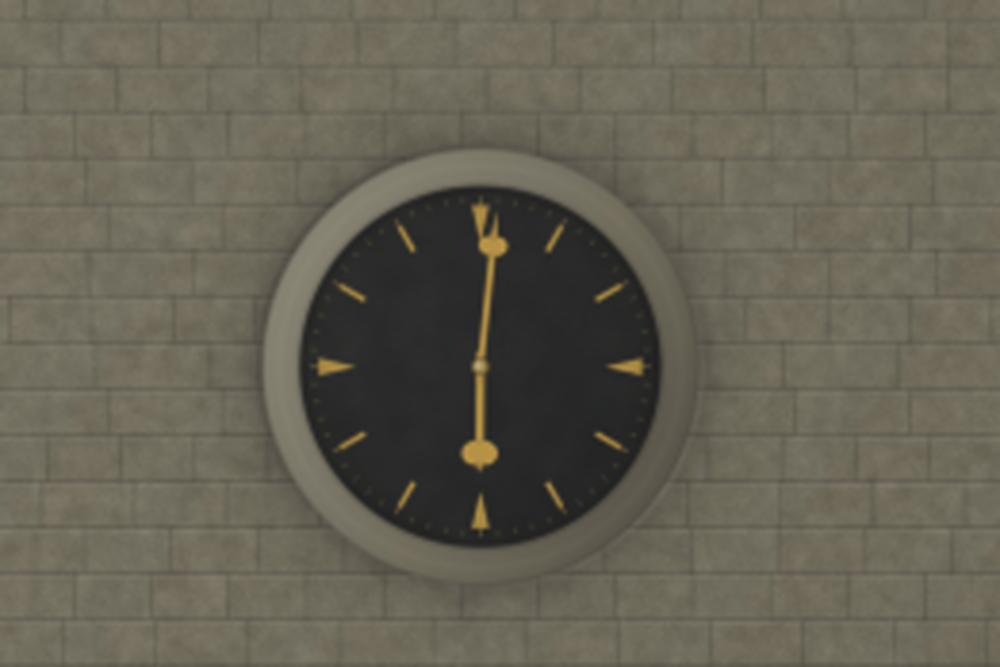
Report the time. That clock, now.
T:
6:01
